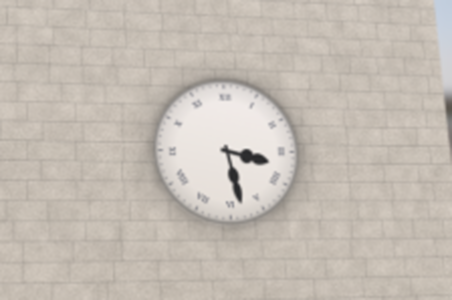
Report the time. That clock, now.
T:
3:28
